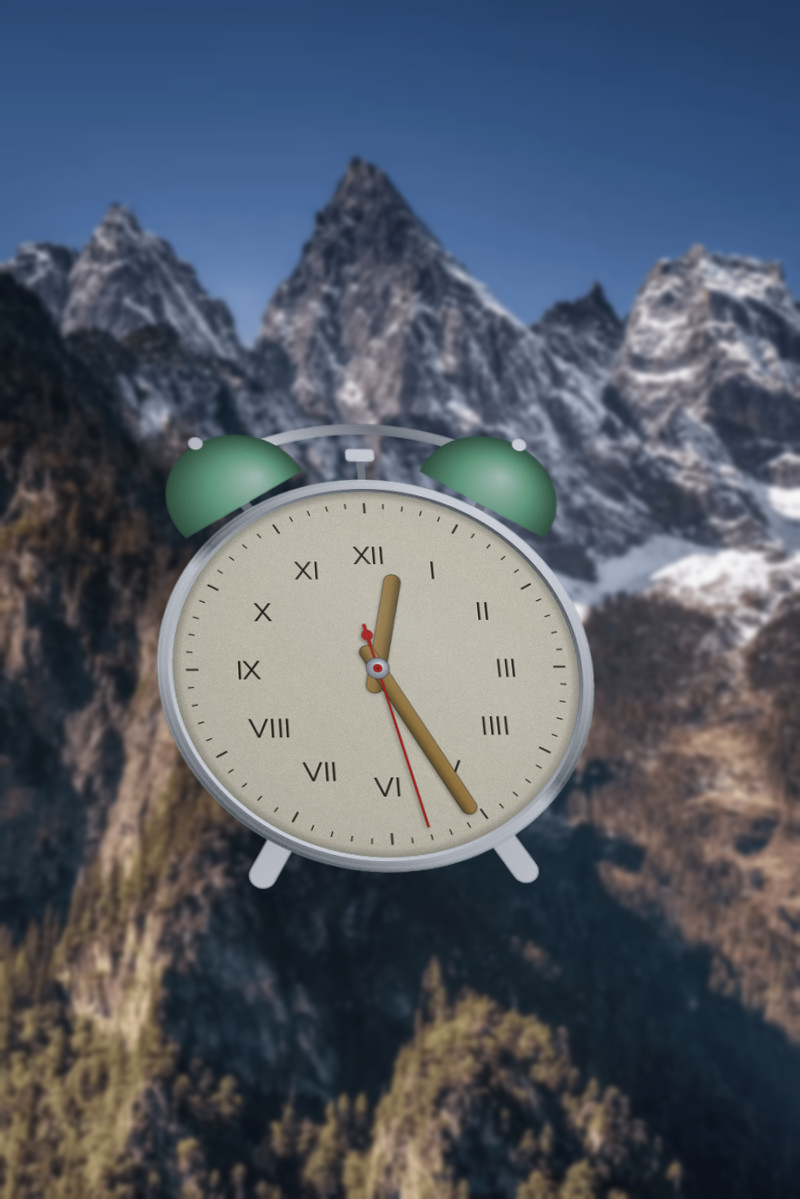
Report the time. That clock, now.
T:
12:25:28
